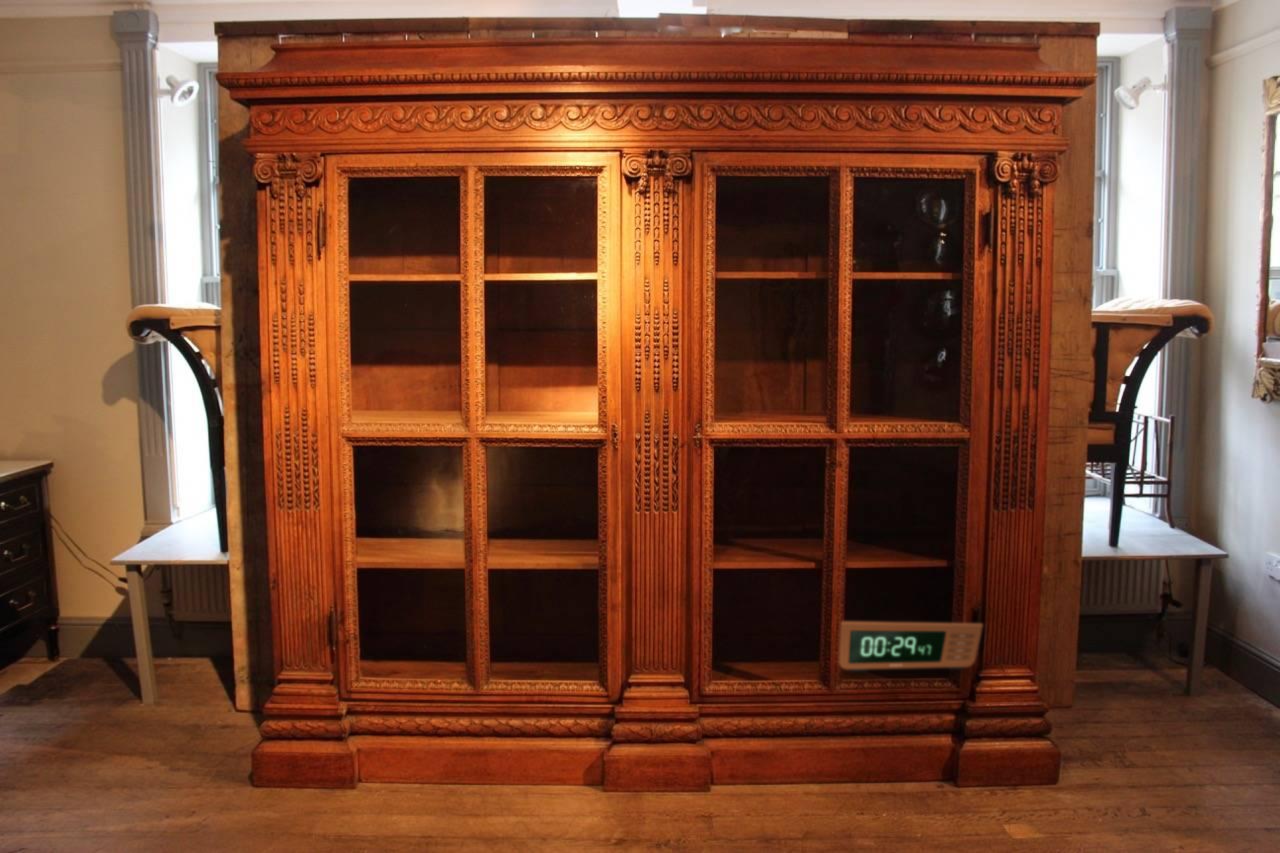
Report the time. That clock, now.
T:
0:29
